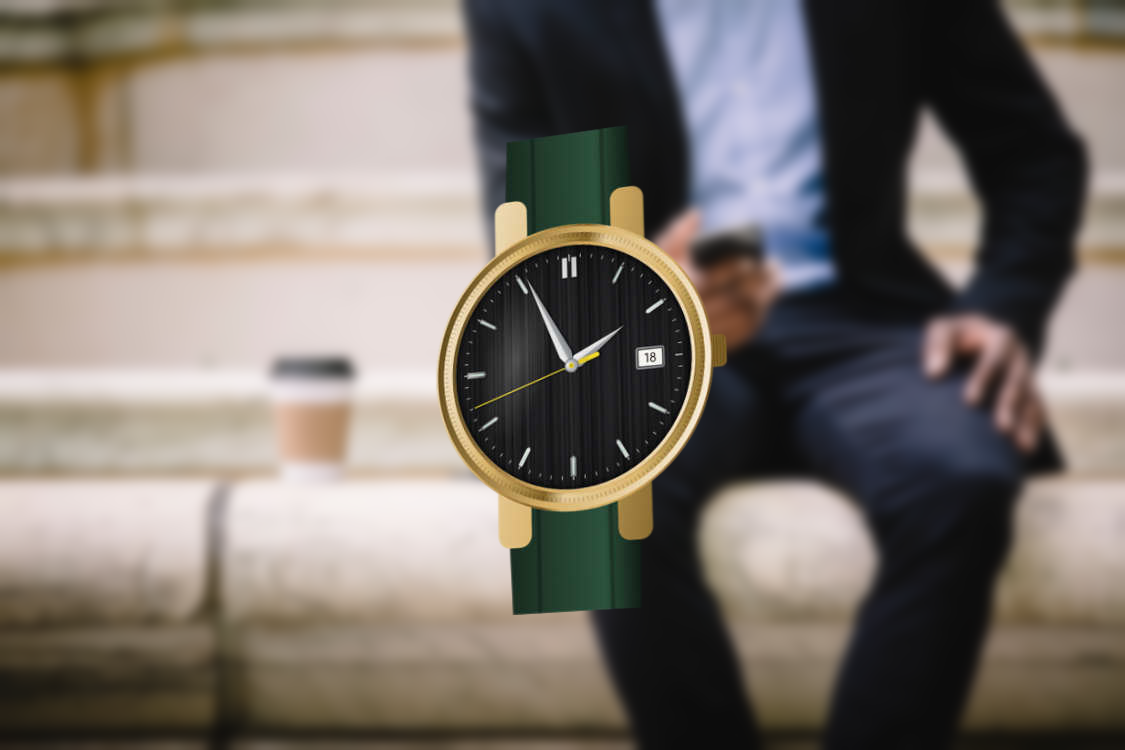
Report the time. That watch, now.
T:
1:55:42
